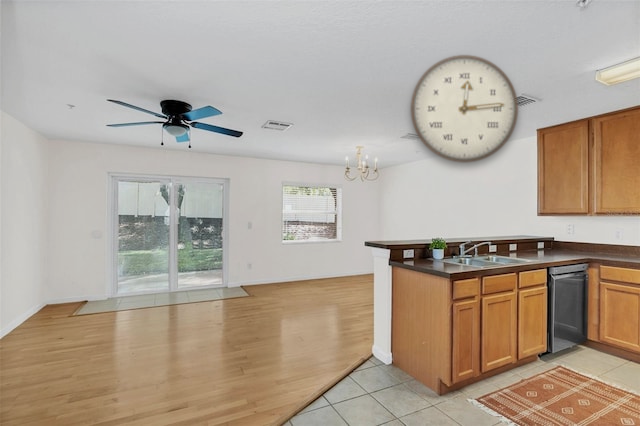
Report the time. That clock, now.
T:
12:14
